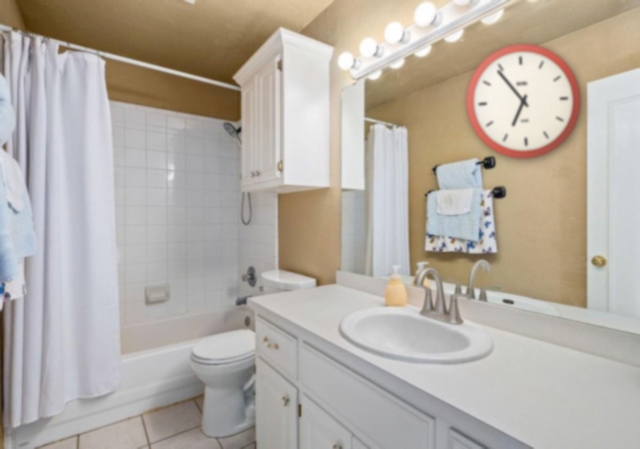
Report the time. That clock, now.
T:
6:54
